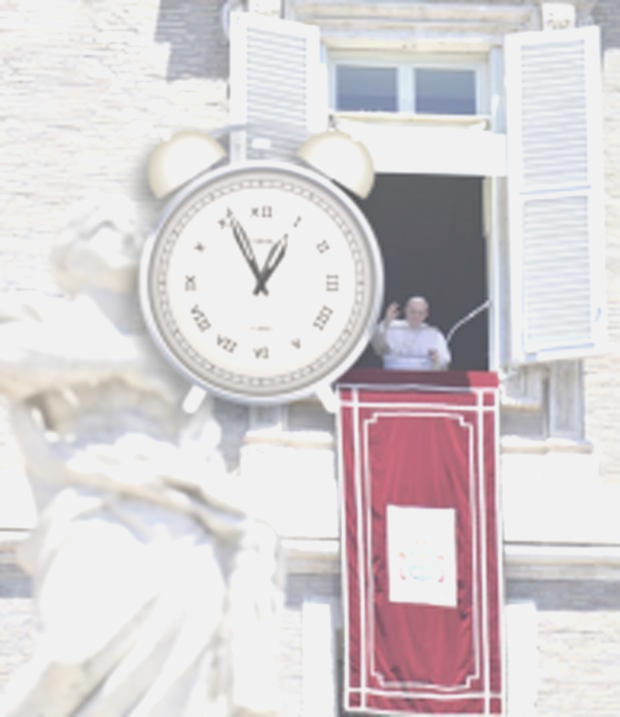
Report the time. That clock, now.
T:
12:56
